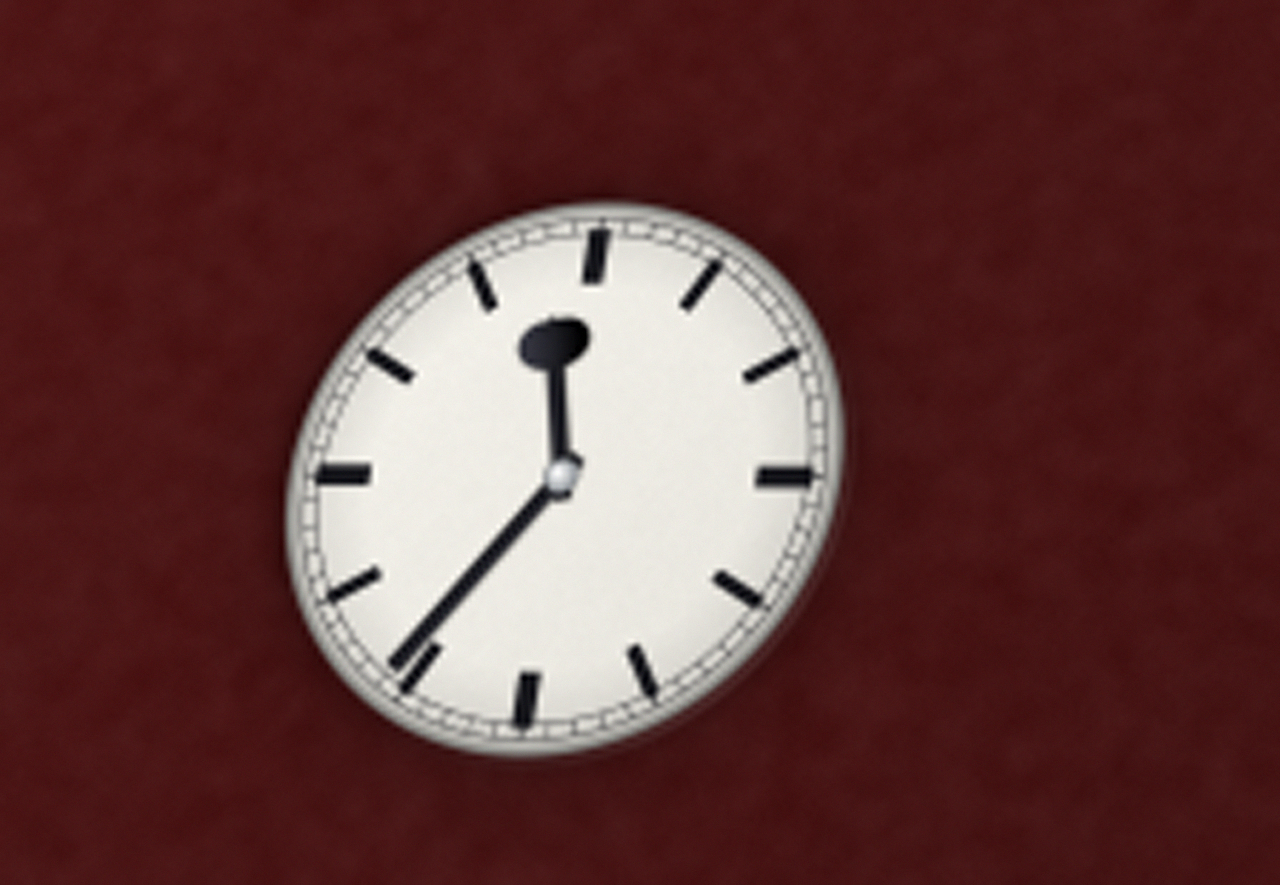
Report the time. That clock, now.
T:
11:36
